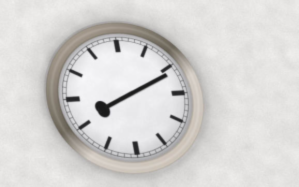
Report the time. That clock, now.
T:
8:11
